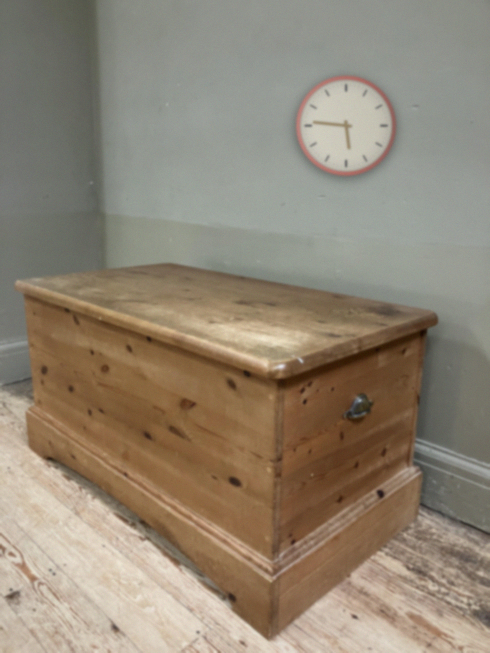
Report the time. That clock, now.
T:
5:46
